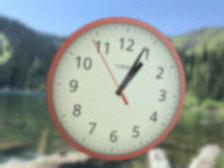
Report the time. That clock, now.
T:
1:03:54
